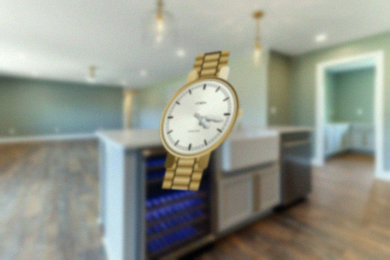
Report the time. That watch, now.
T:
4:17
